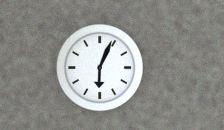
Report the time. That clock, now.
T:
6:04
